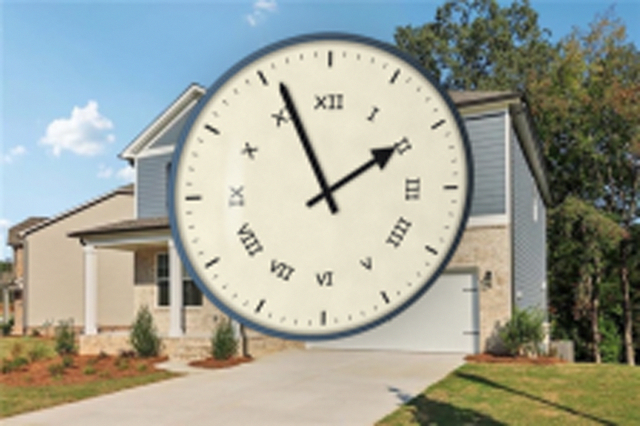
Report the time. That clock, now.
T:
1:56
